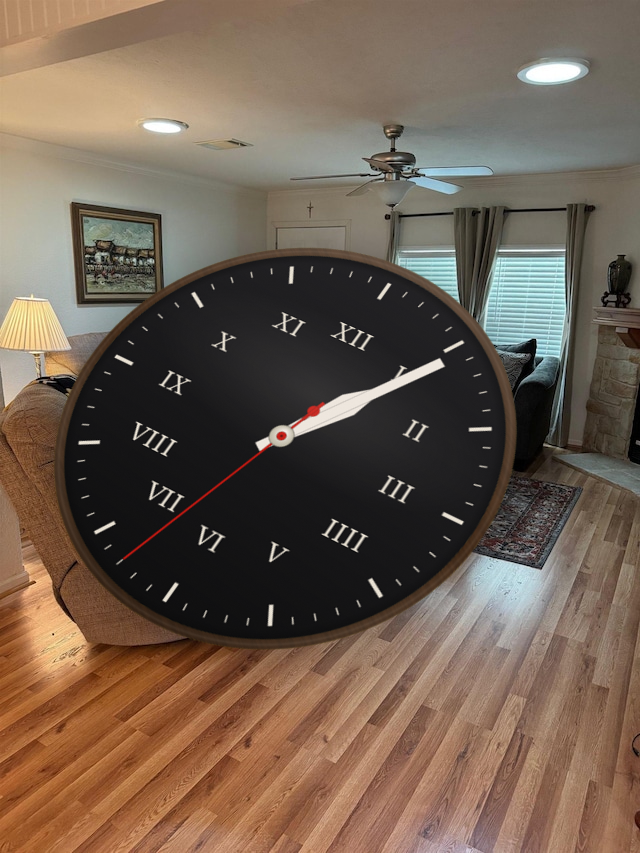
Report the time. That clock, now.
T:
1:05:33
